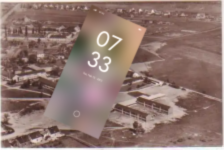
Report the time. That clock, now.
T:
7:33
